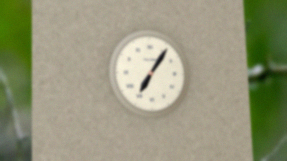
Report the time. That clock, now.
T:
7:06
